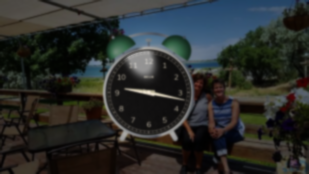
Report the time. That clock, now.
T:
9:17
